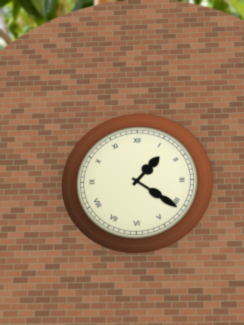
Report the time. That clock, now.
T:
1:21
